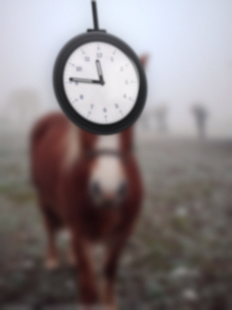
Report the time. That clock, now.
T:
11:46
